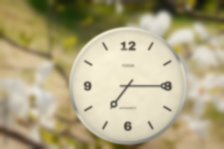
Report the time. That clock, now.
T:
7:15
